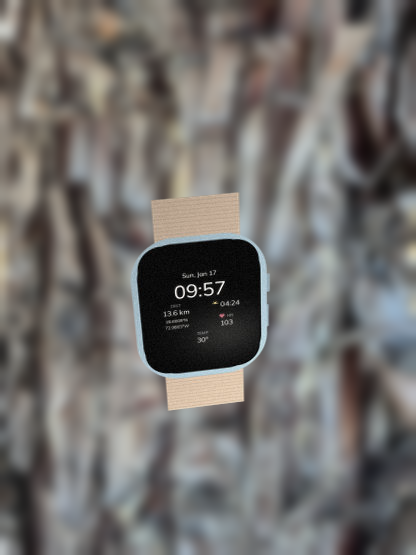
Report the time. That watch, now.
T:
9:57
